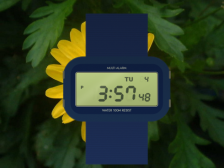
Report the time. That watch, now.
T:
3:57:48
